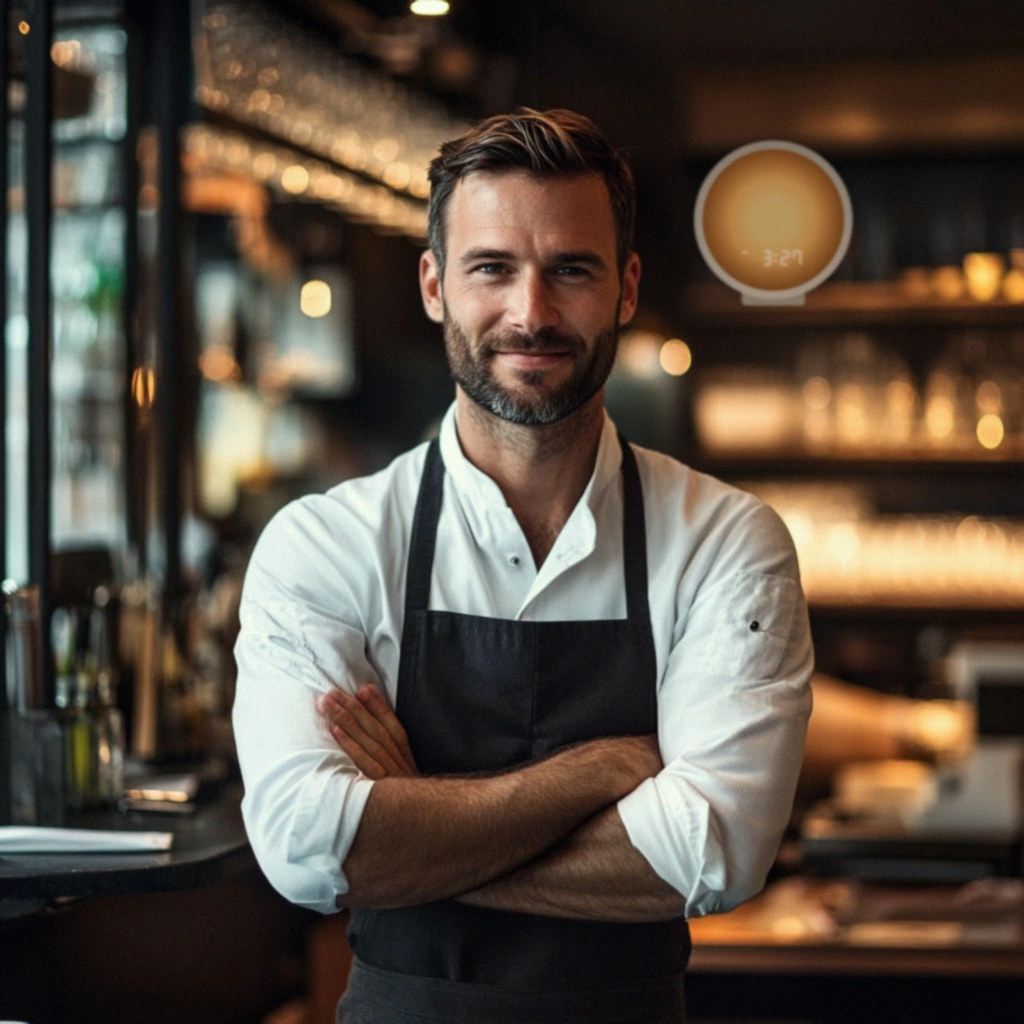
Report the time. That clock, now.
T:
3:27
